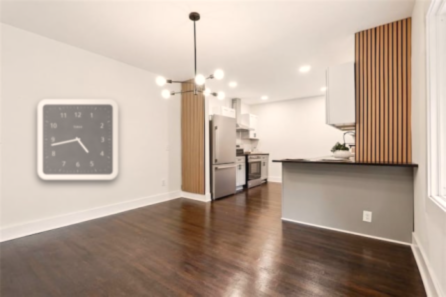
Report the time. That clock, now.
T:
4:43
